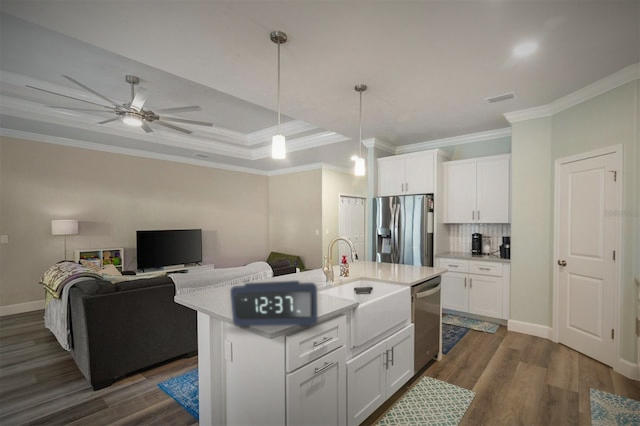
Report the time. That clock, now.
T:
12:37
